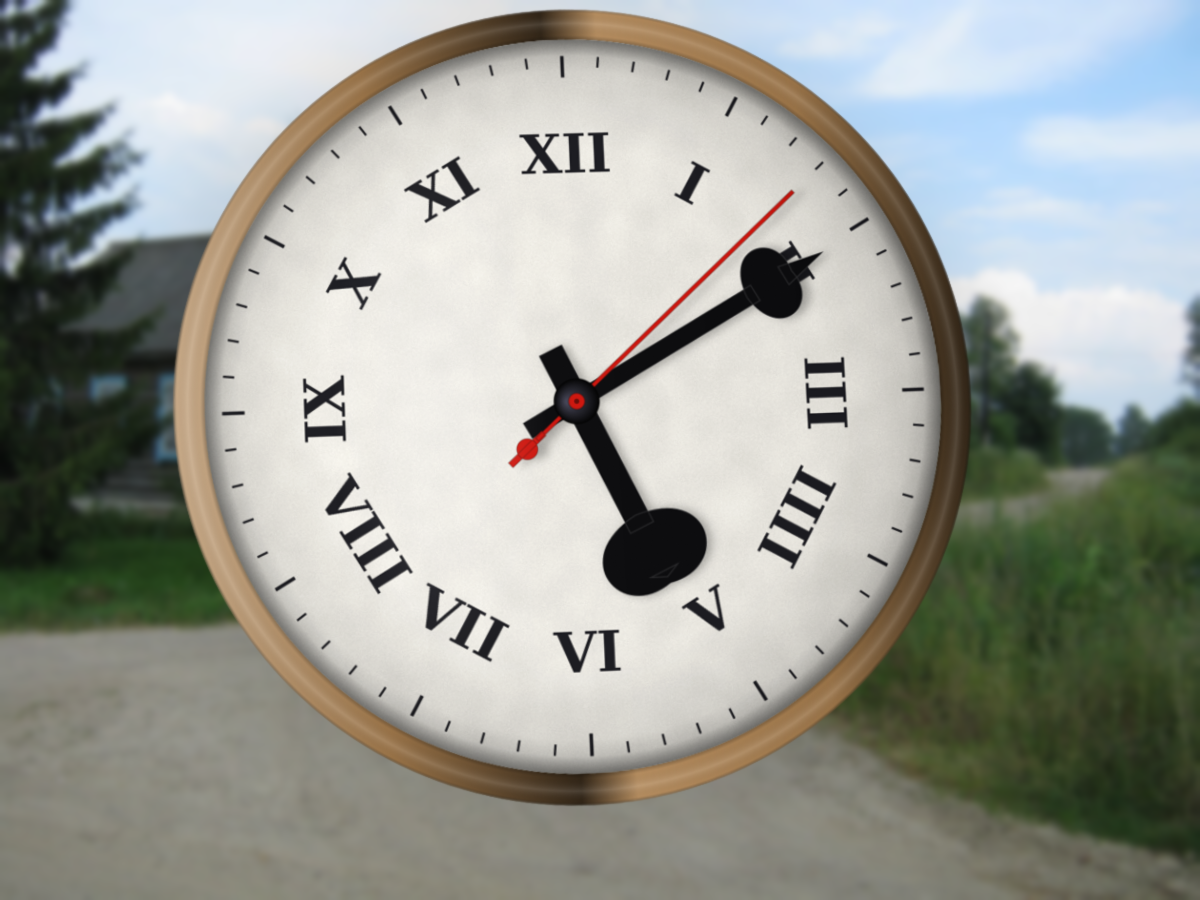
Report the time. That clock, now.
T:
5:10:08
